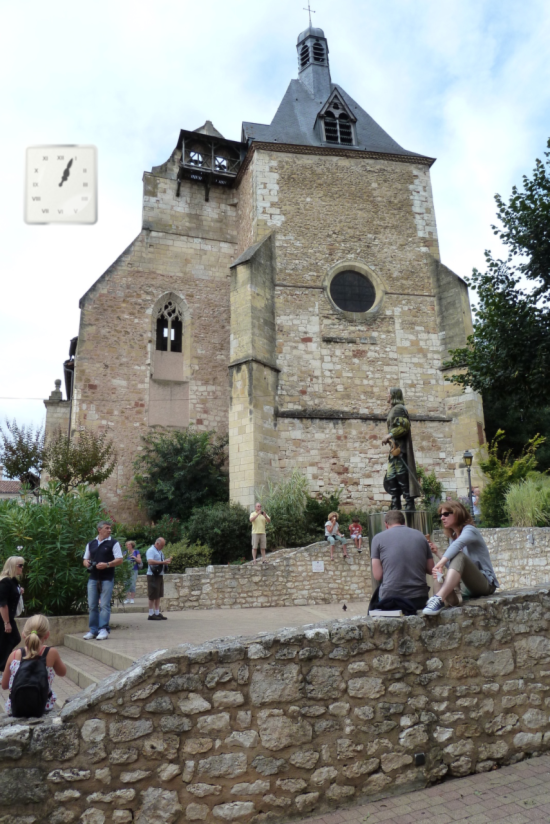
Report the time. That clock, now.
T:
1:04
